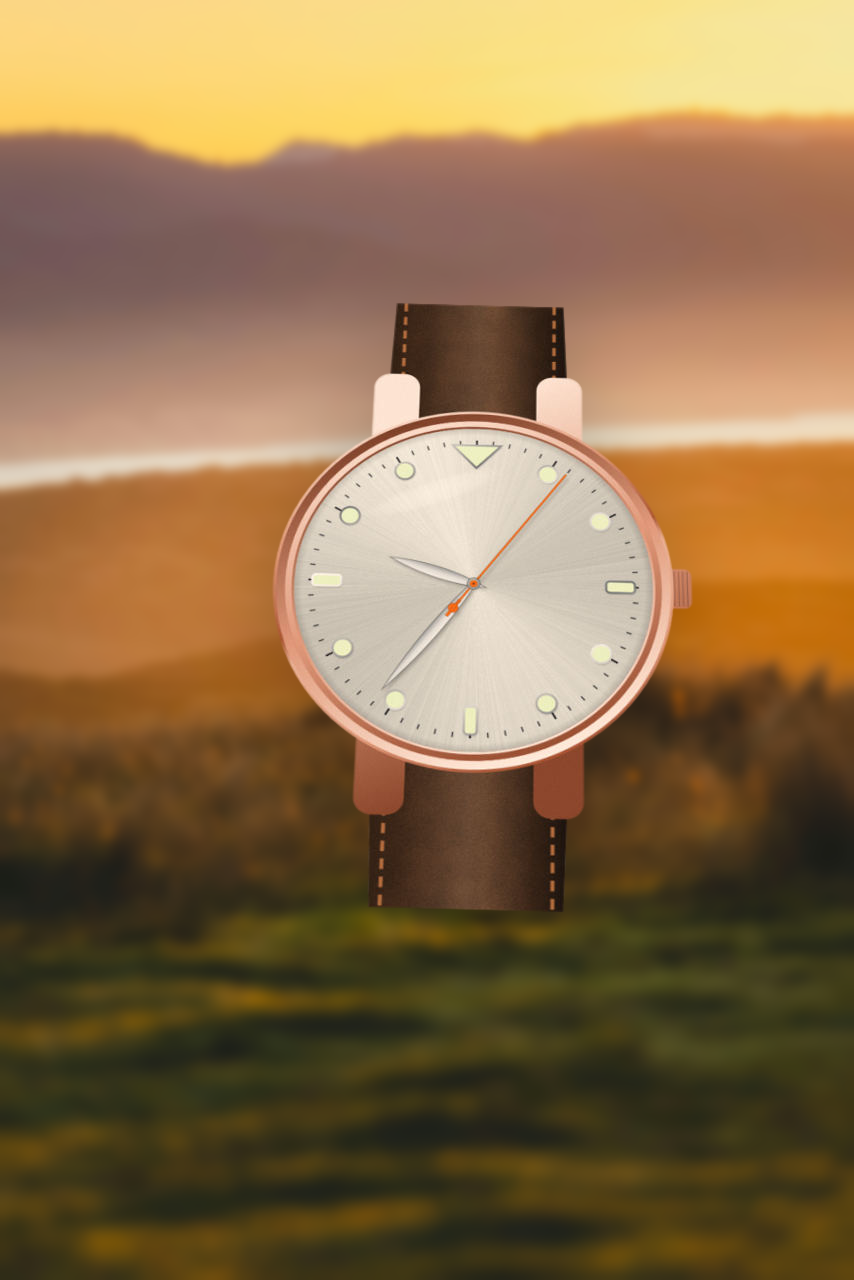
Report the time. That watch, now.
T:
9:36:06
